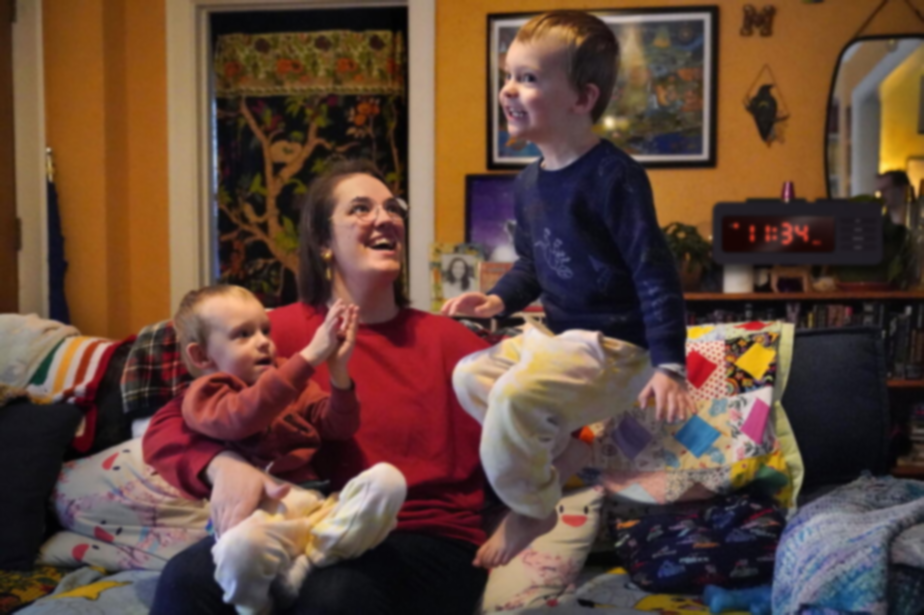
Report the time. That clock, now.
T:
11:34
